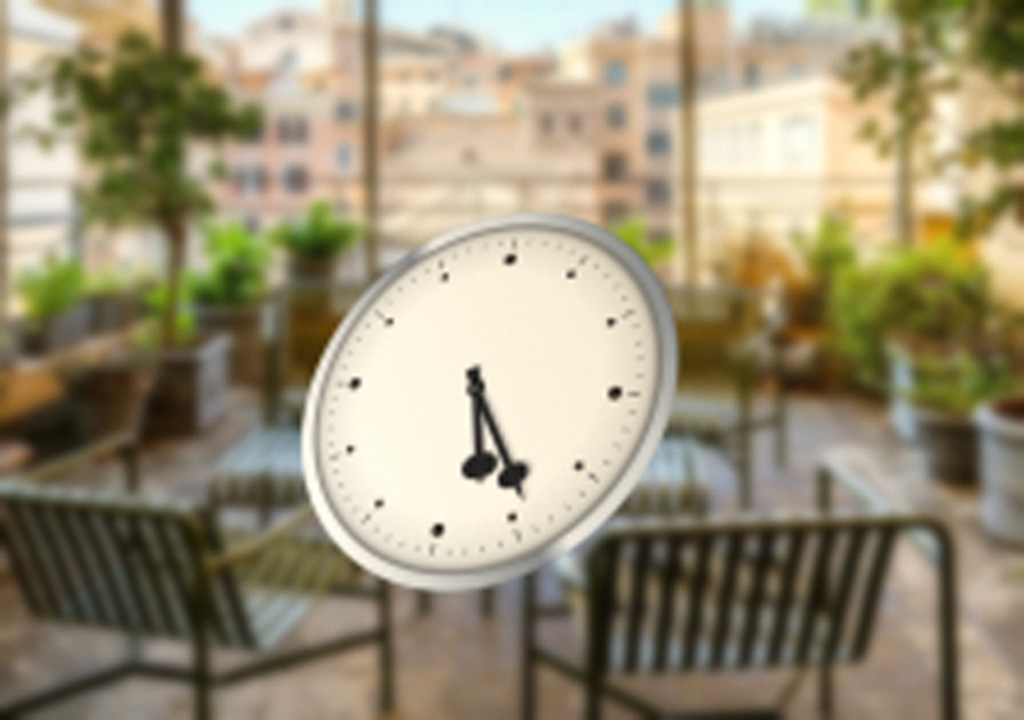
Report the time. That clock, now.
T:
5:24
